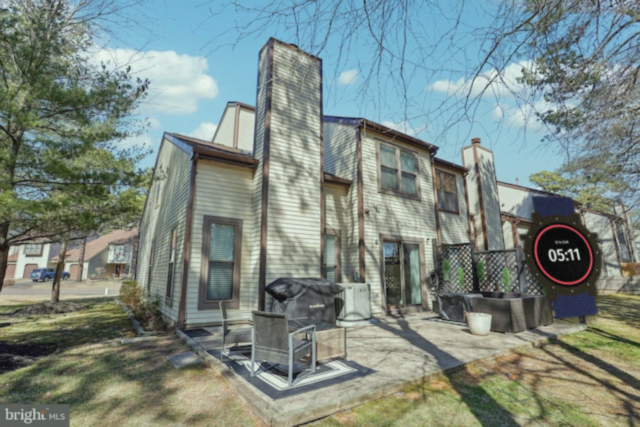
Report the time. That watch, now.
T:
5:11
